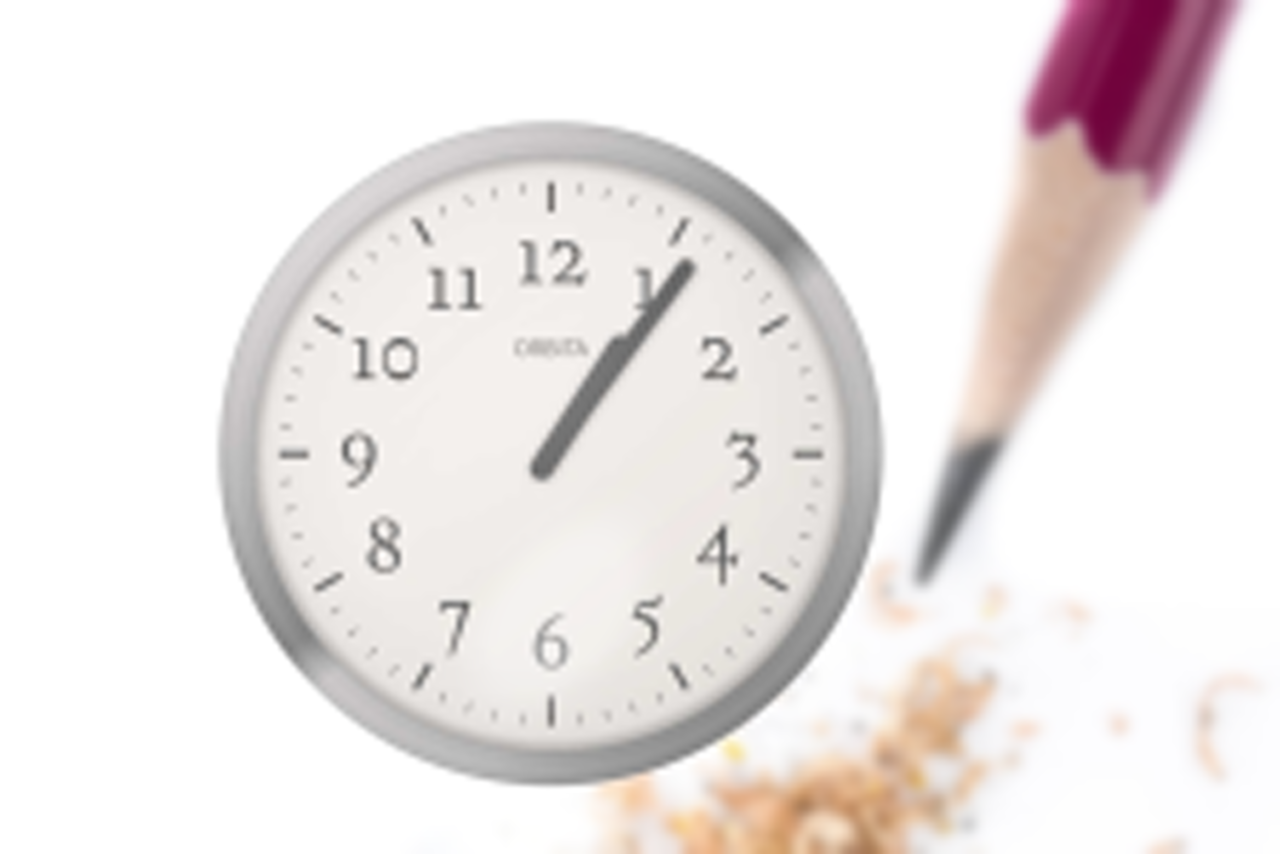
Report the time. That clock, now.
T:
1:06
